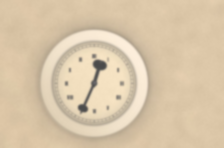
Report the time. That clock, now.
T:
12:34
